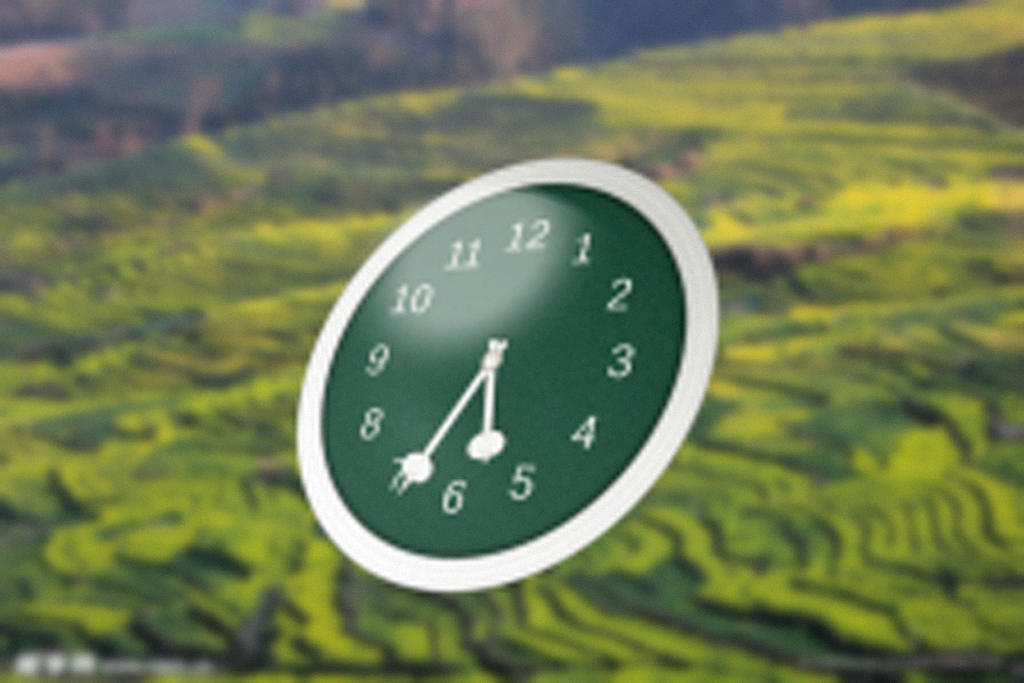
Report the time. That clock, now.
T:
5:34
